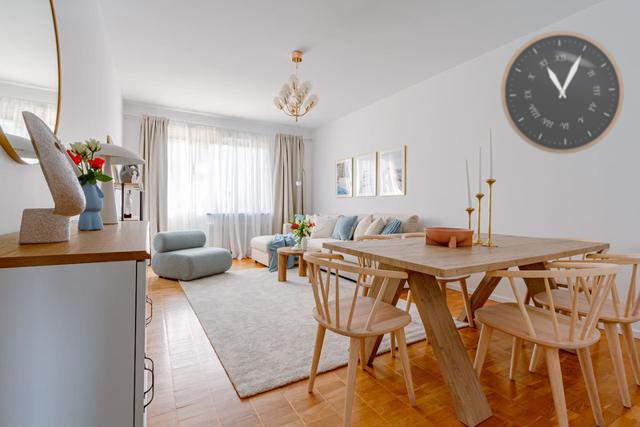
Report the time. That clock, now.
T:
11:05
